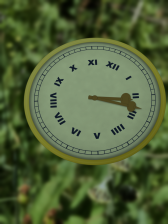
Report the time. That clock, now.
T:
2:13
